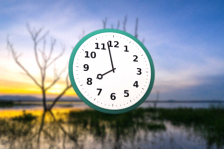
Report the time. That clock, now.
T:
7:58
